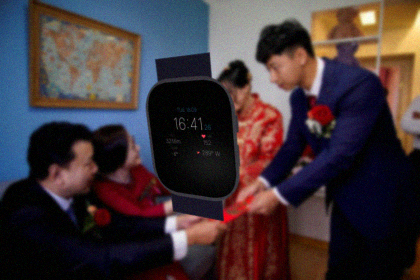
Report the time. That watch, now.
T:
16:41
